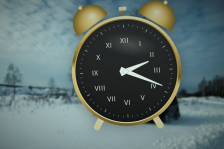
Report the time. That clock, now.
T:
2:19
